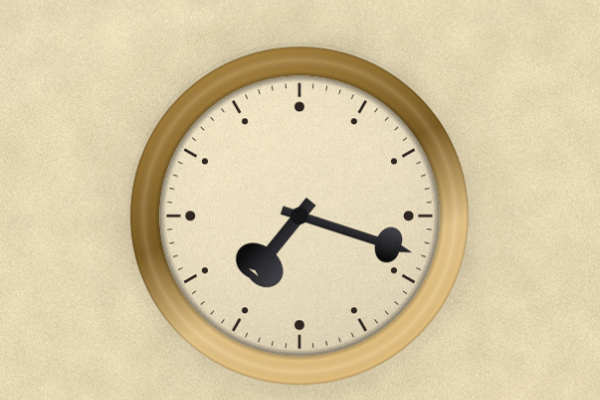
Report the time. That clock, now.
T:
7:18
